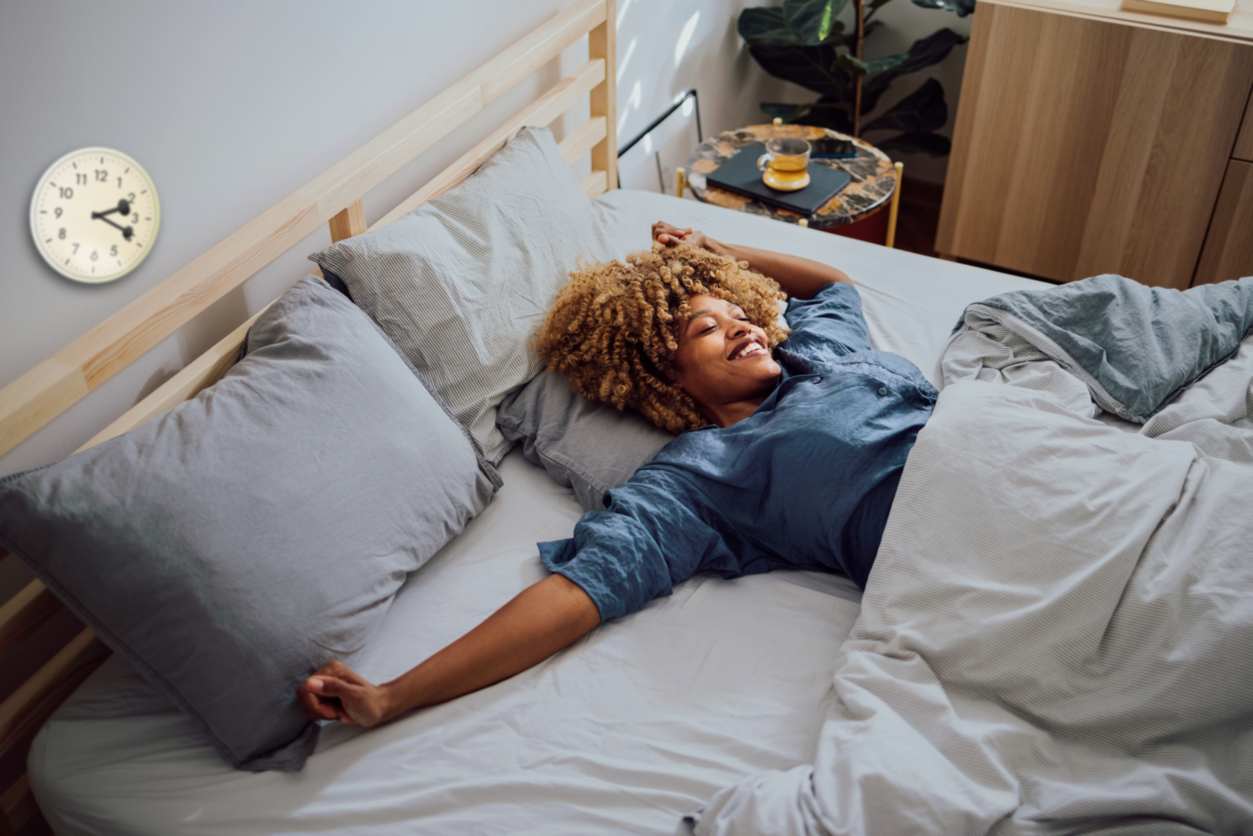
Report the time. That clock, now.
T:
2:19
